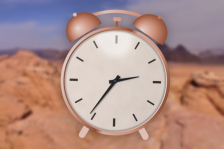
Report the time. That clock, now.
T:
2:36
